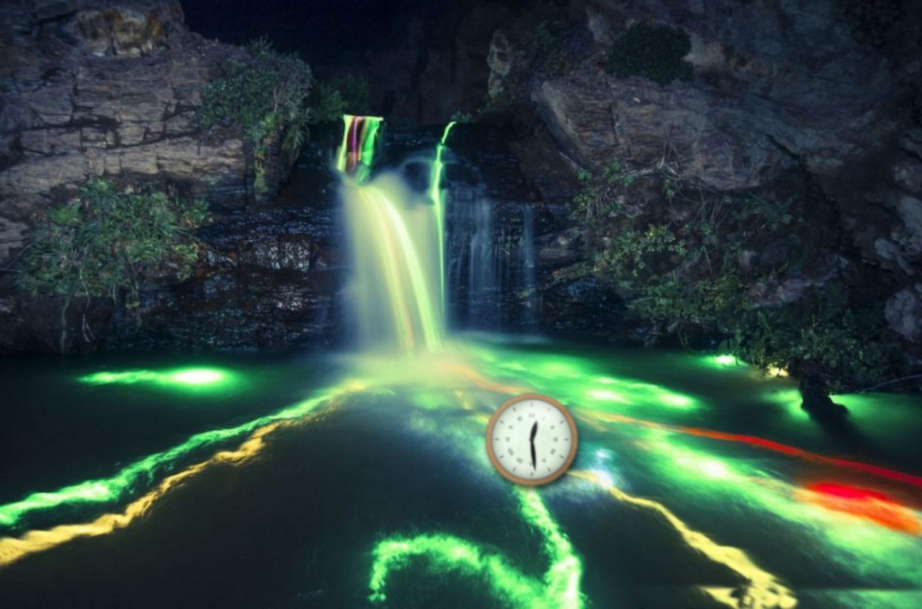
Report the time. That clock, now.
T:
12:29
